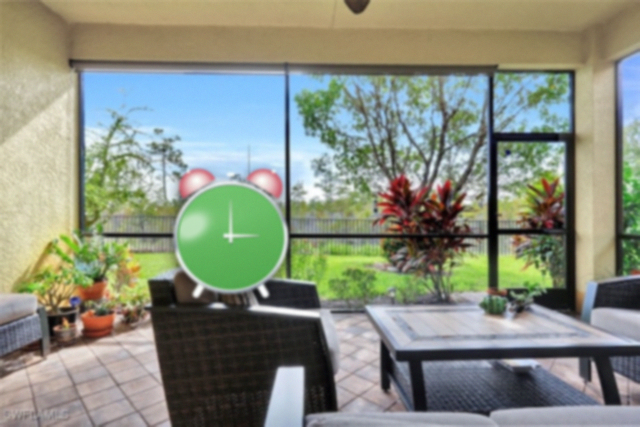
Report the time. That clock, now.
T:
3:00
